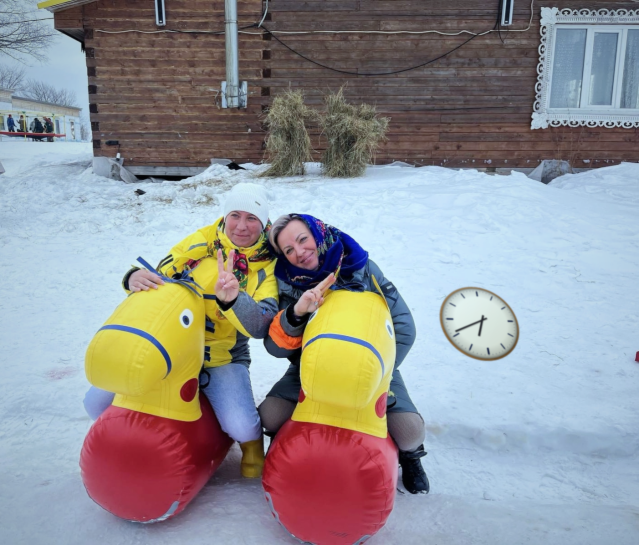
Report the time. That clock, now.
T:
6:41
